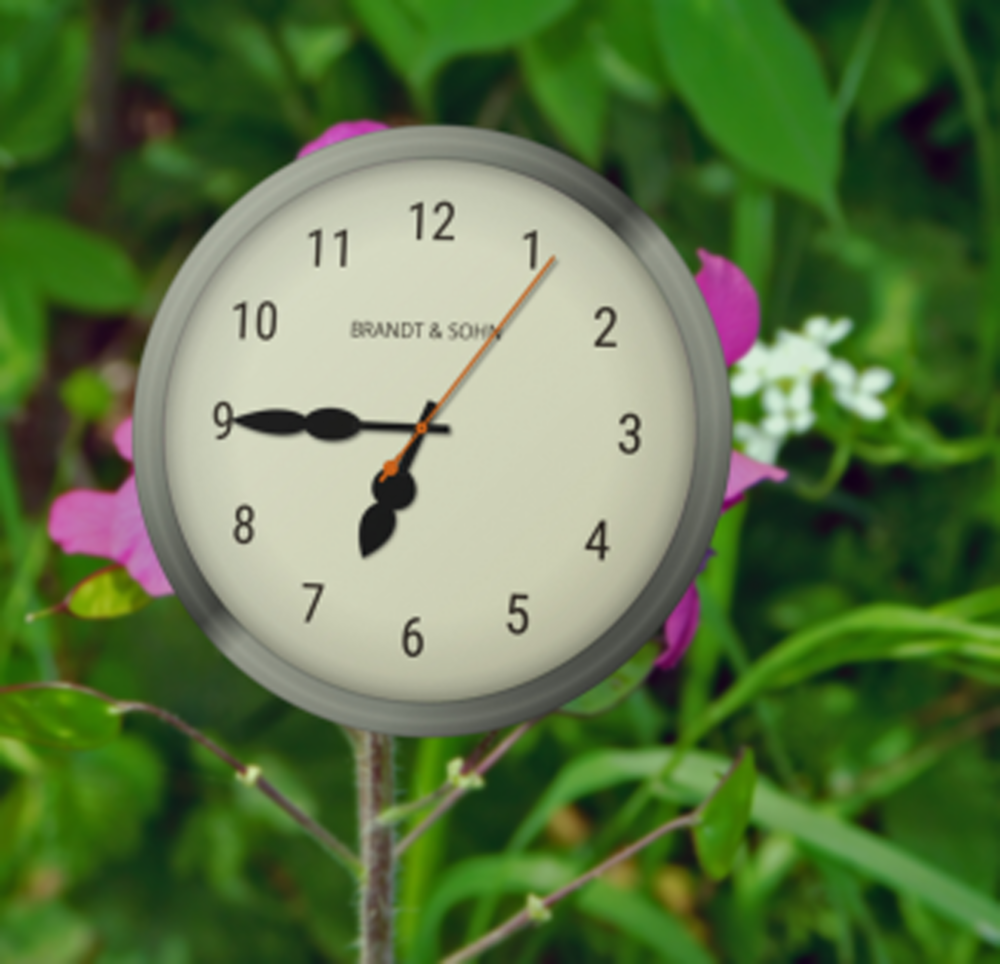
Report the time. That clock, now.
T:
6:45:06
